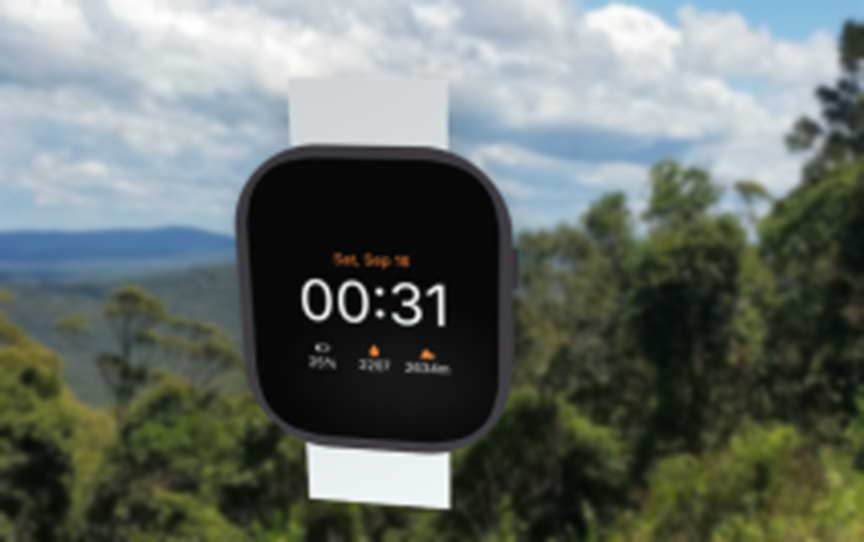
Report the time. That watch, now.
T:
0:31
